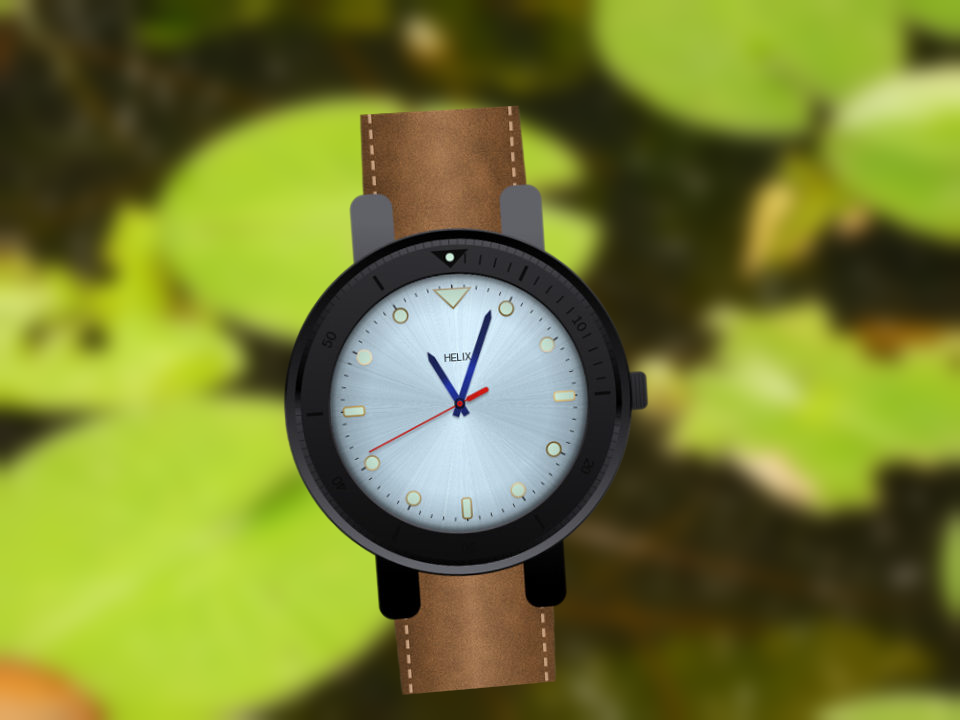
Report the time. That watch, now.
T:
11:03:41
